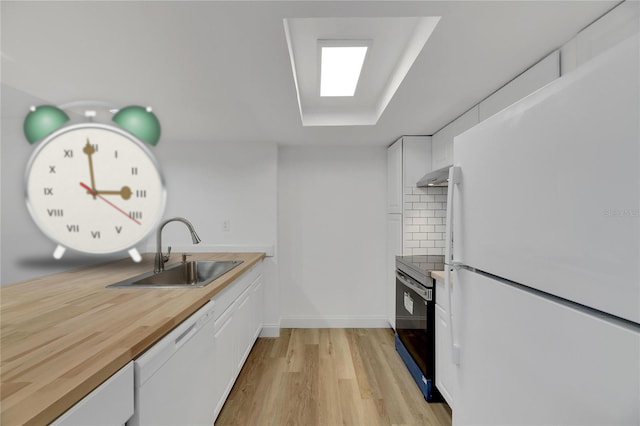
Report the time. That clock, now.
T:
2:59:21
